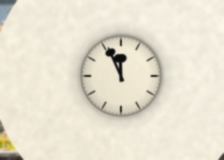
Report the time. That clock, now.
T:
11:56
